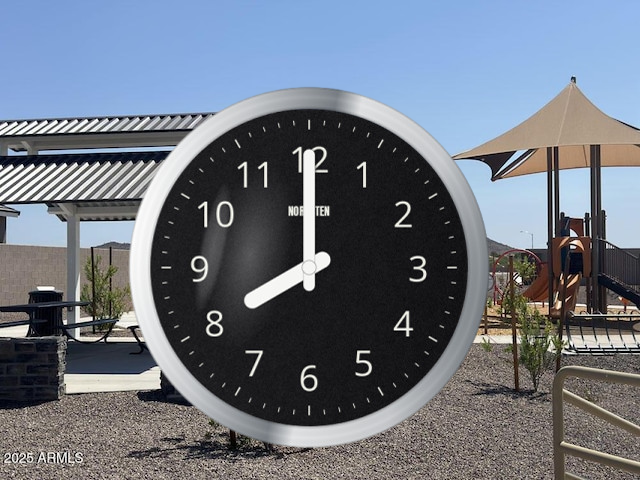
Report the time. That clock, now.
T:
8:00
